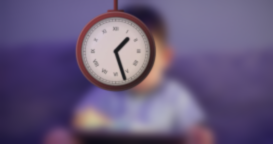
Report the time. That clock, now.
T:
1:27
